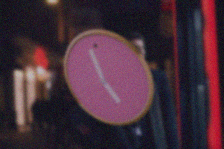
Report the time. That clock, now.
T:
4:58
